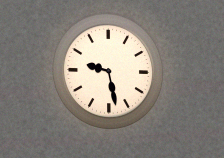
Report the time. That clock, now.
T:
9:28
